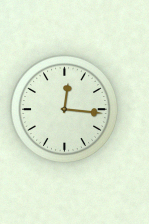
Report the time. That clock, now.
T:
12:16
